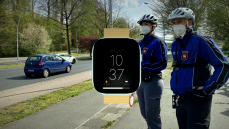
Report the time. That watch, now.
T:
10:37
